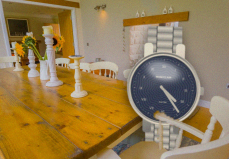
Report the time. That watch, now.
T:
4:24
